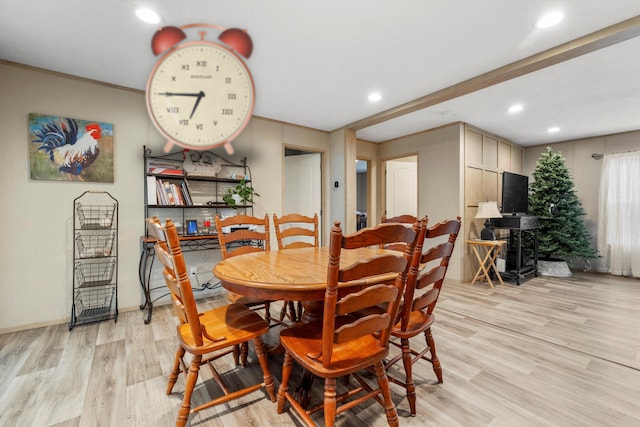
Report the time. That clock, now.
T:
6:45
